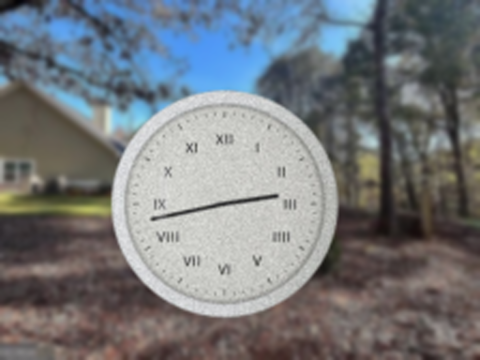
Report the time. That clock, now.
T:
2:43
